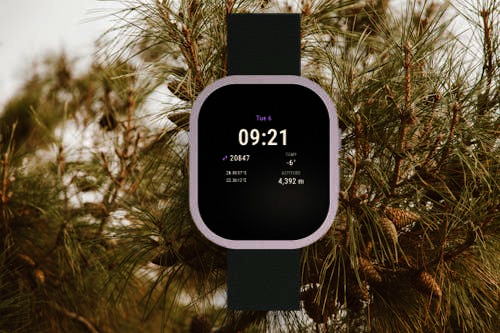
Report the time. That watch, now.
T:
9:21
